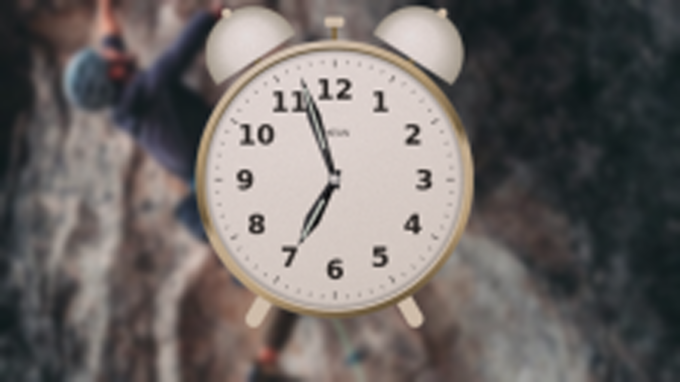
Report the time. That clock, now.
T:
6:57
